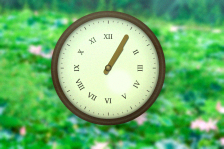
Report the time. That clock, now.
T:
1:05
